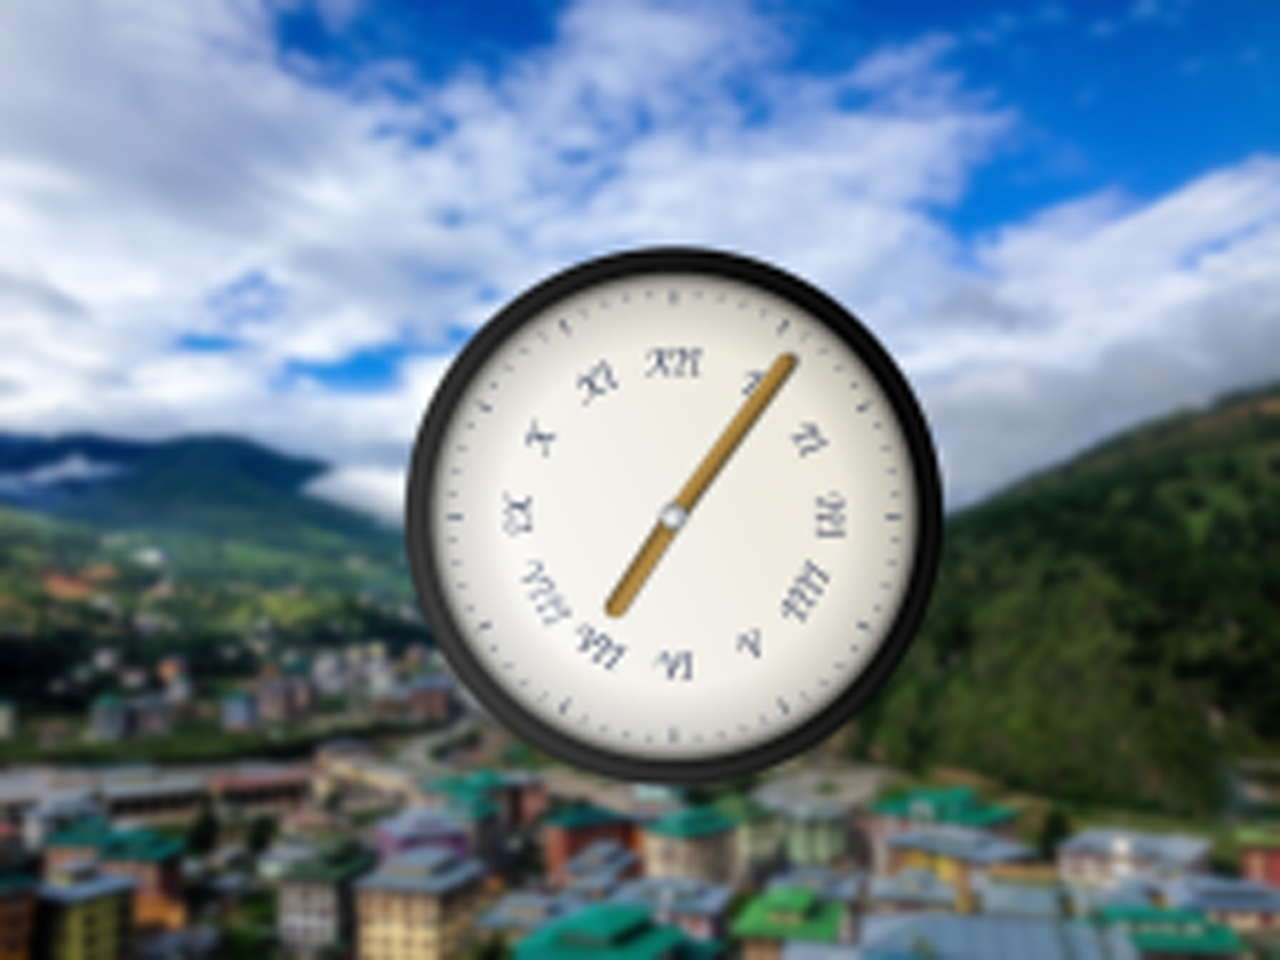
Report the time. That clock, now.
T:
7:06
